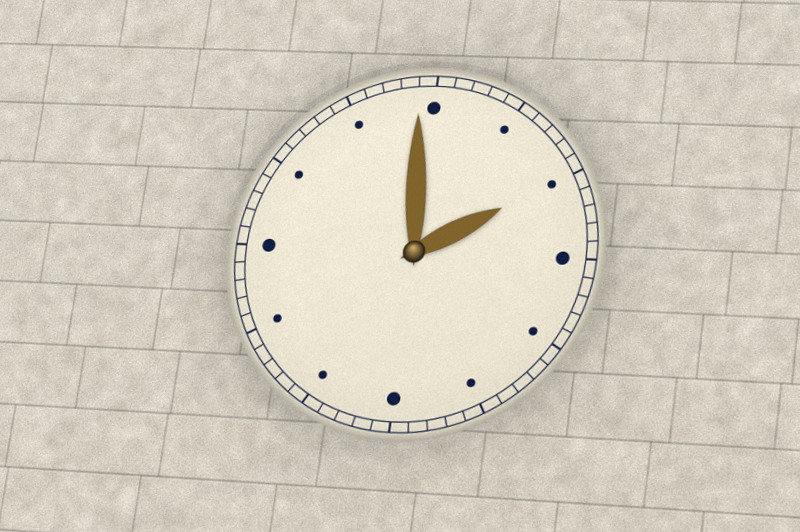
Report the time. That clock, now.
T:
1:59
